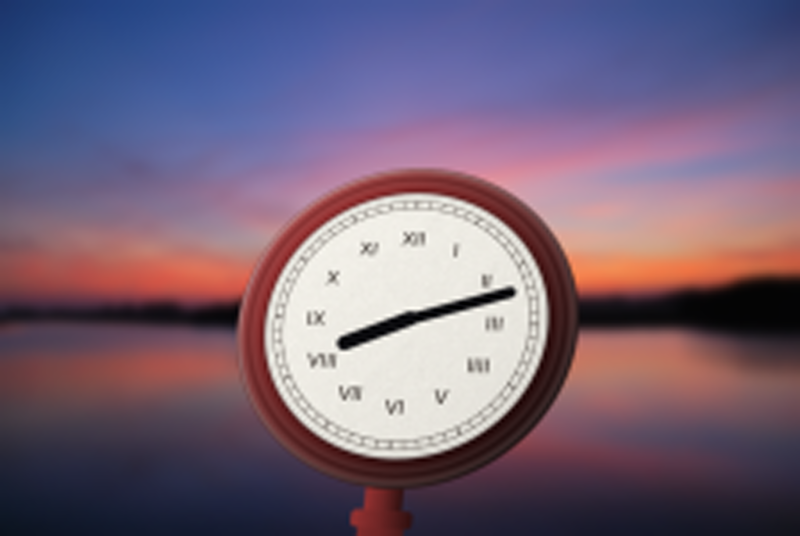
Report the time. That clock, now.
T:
8:12
